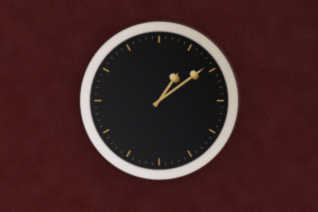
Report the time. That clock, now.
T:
1:09
